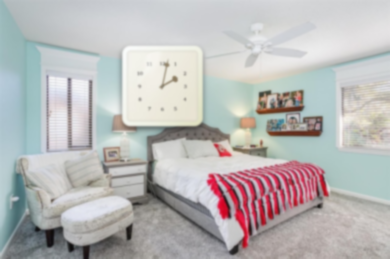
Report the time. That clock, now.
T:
2:02
